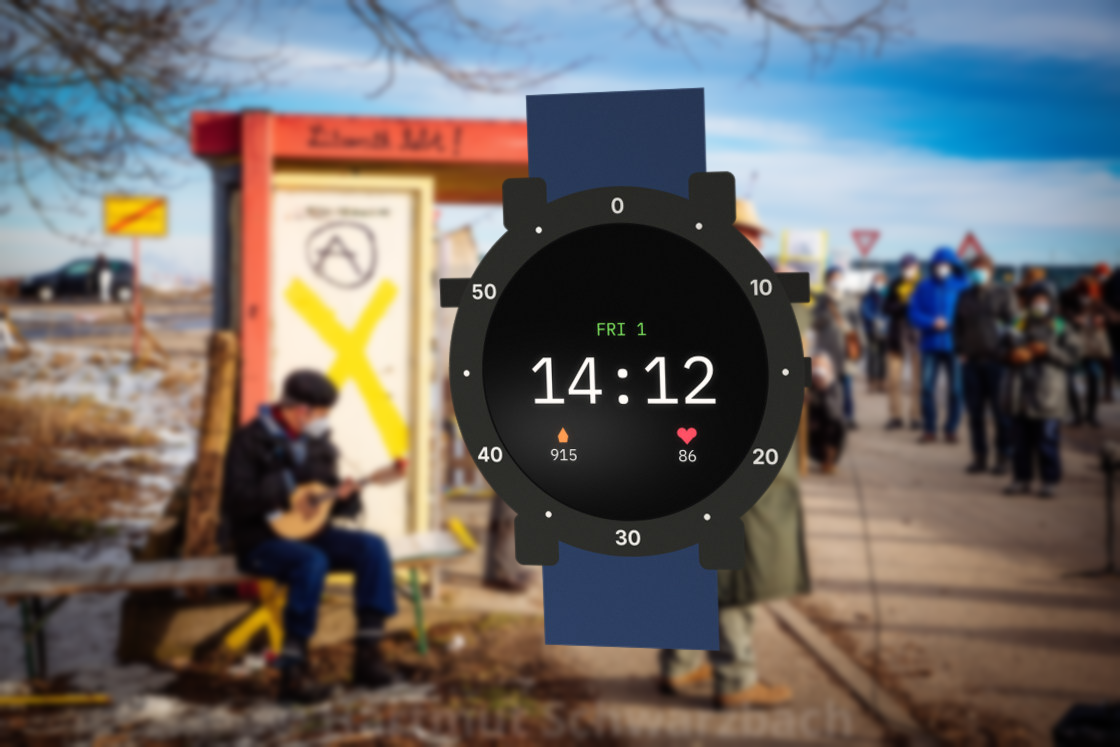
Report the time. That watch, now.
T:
14:12
